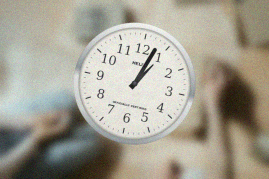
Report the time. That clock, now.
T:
1:03
